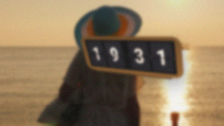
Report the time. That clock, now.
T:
19:31
